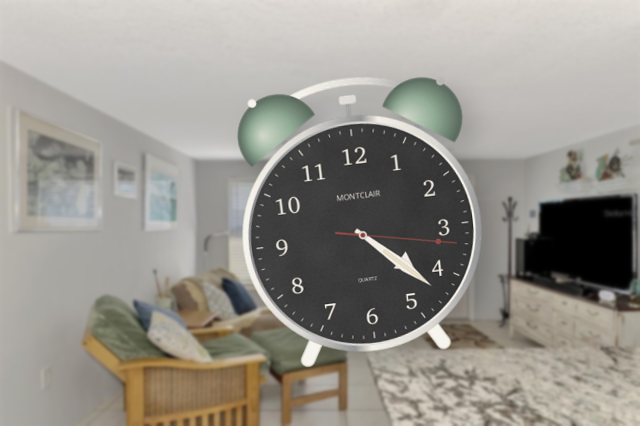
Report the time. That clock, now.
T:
4:22:17
